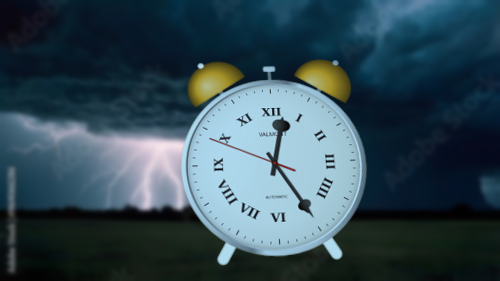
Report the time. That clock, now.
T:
12:24:49
